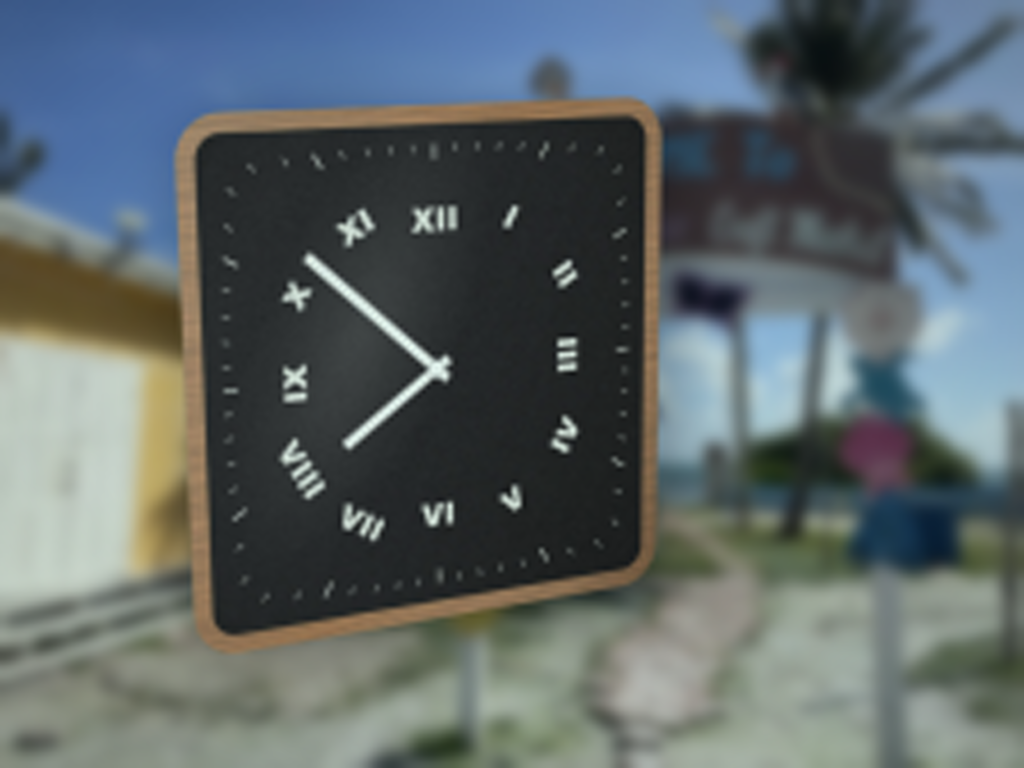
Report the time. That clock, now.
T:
7:52
